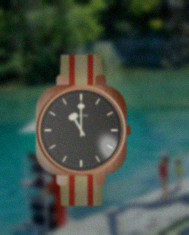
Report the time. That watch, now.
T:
11:00
